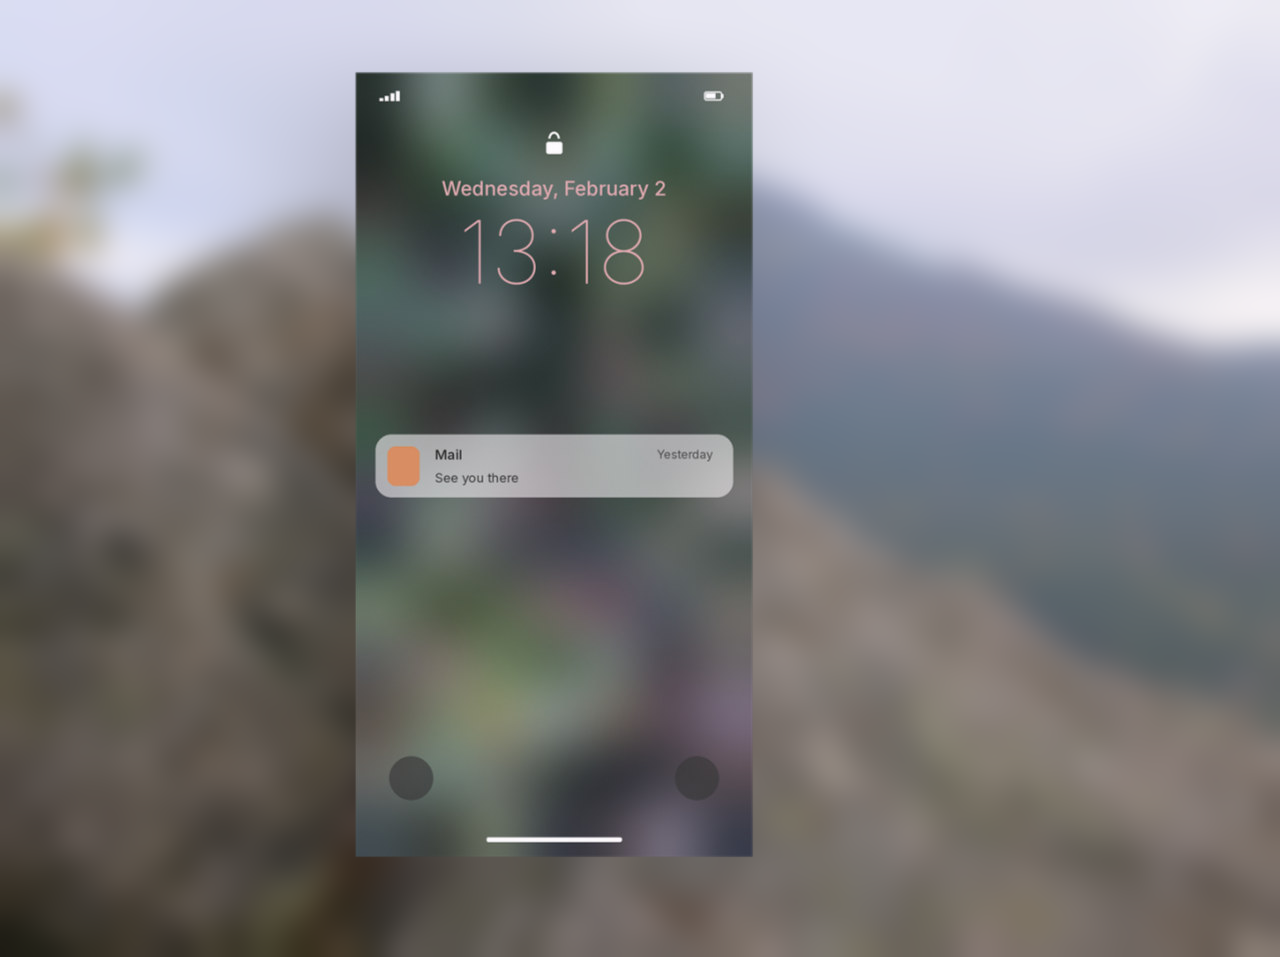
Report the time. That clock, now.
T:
13:18
